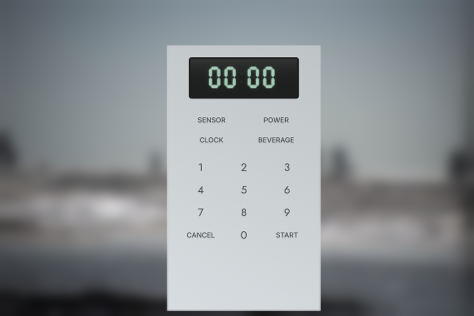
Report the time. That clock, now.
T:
0:00
